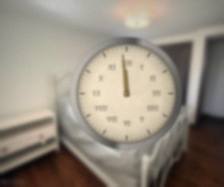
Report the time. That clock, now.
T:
11:59
